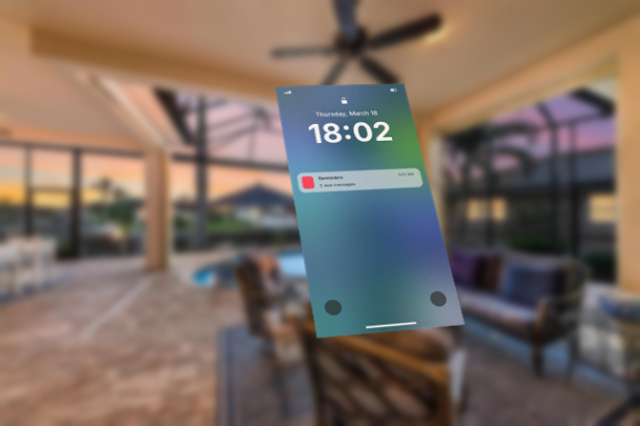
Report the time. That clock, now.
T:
18:02
